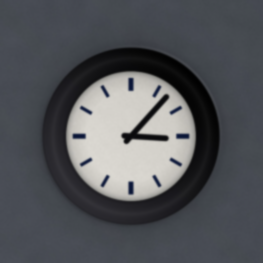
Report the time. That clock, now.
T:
3:07
